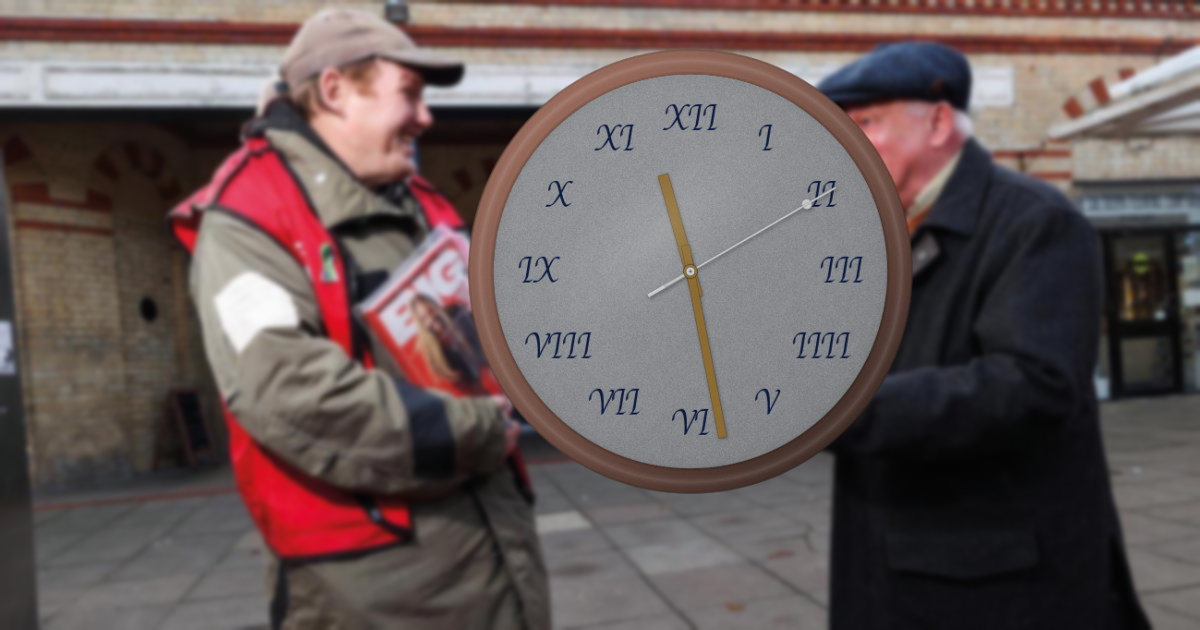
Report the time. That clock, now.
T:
11:28:10
